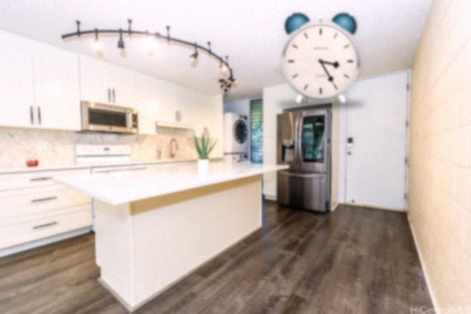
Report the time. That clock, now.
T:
3:25
